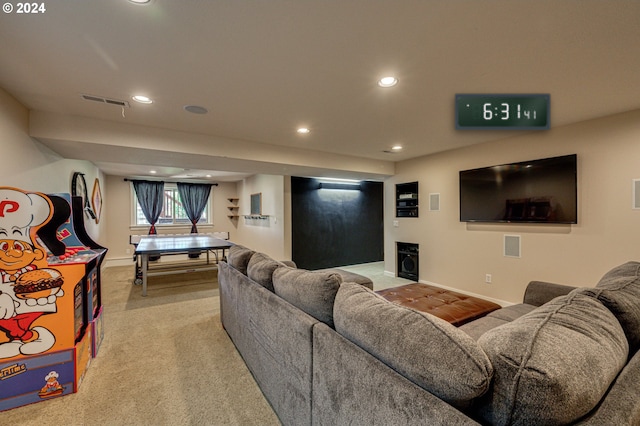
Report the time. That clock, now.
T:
6:31:41
